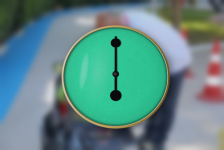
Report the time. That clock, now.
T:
6:00
